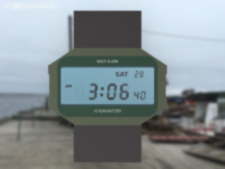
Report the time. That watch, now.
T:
3:06
